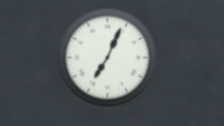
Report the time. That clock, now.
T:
7:04
